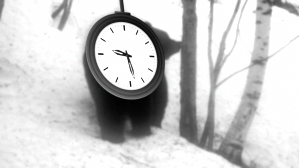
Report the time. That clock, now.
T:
9:28
